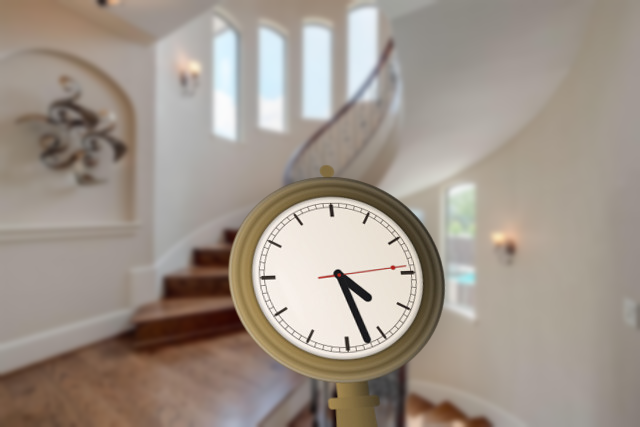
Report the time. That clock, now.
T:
4:27:14
